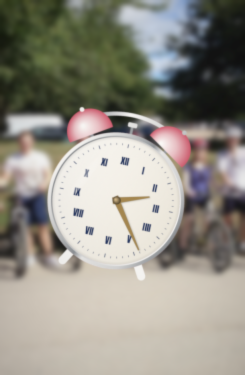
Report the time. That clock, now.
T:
2:24
